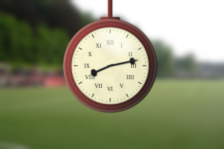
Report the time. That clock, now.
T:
8:13
